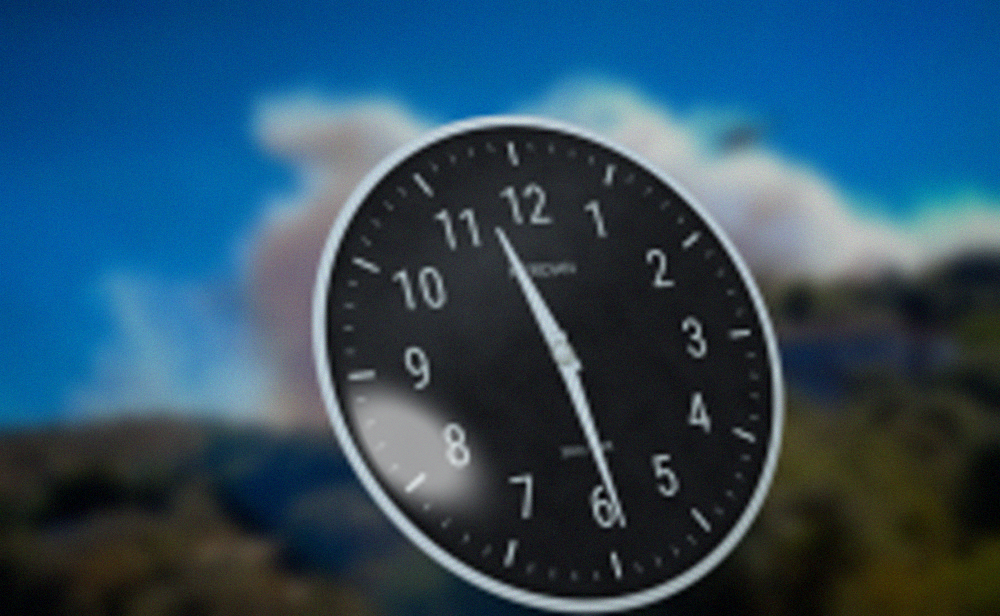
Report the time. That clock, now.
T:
11:29
